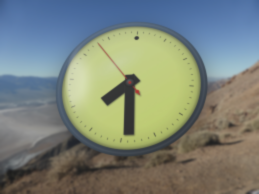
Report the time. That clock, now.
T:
7:28:53
